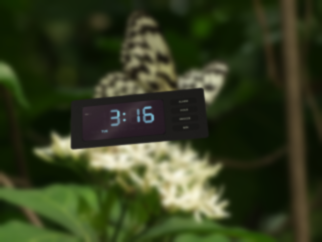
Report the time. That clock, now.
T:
3:16
